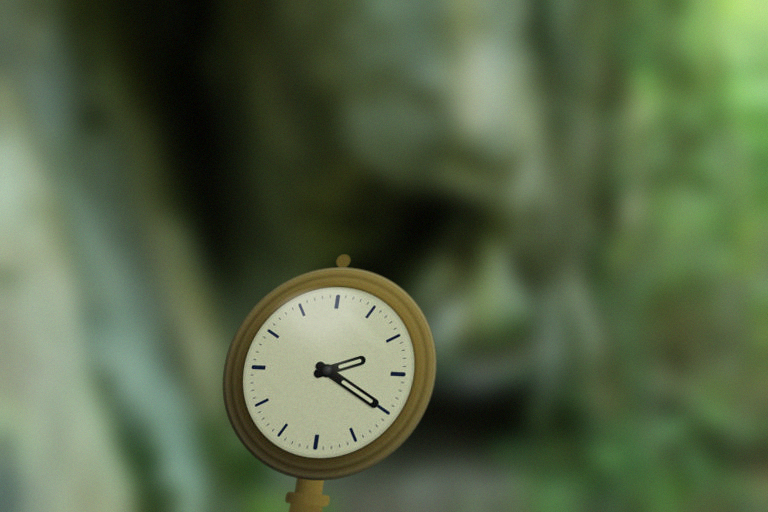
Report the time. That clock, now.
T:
2:20
